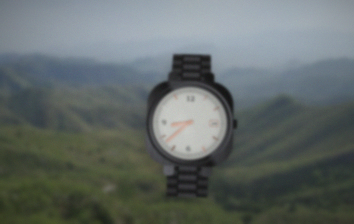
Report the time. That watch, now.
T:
8:38
